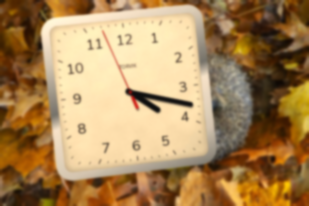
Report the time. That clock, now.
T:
4:17:57
